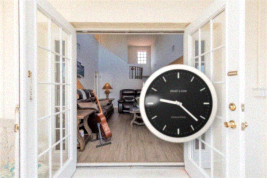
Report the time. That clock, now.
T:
9:22
